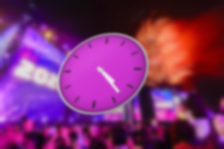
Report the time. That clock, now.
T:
4:23
